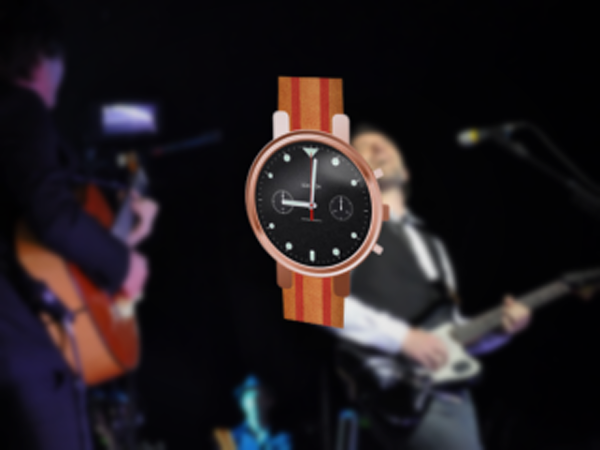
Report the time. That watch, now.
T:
9:01
